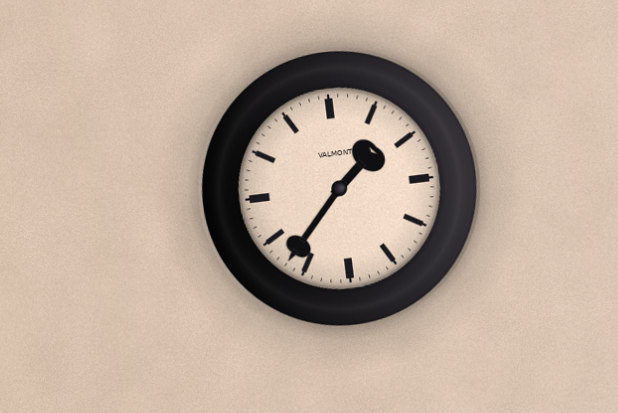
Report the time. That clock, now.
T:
1:37
